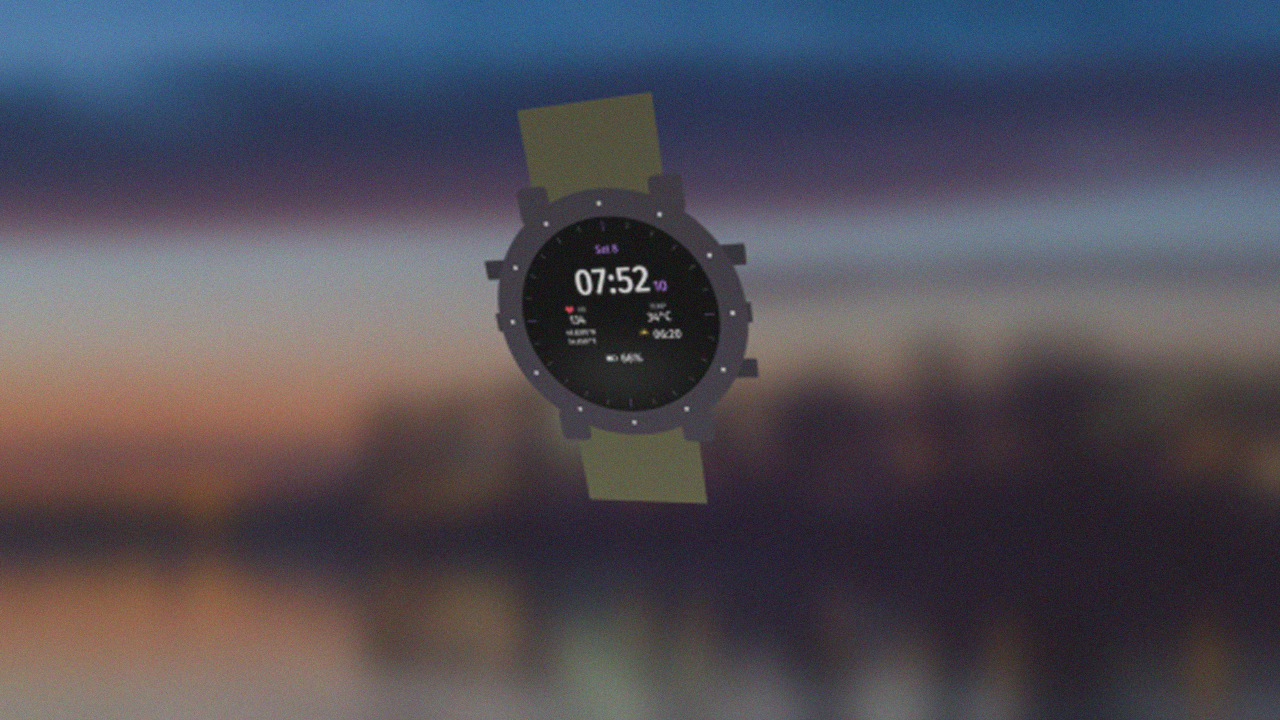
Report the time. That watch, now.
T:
7:52
